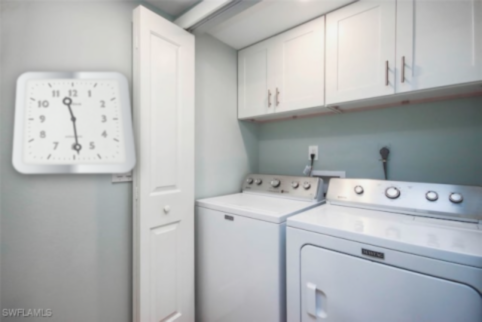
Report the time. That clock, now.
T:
11:29
